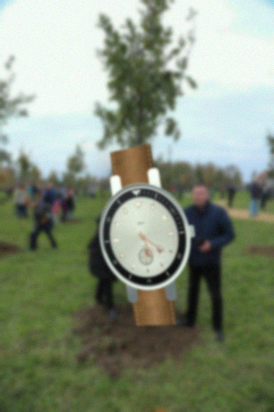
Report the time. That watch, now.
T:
5:21
